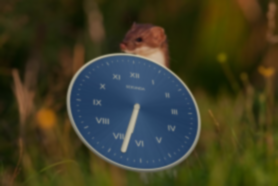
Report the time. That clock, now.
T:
6:33
